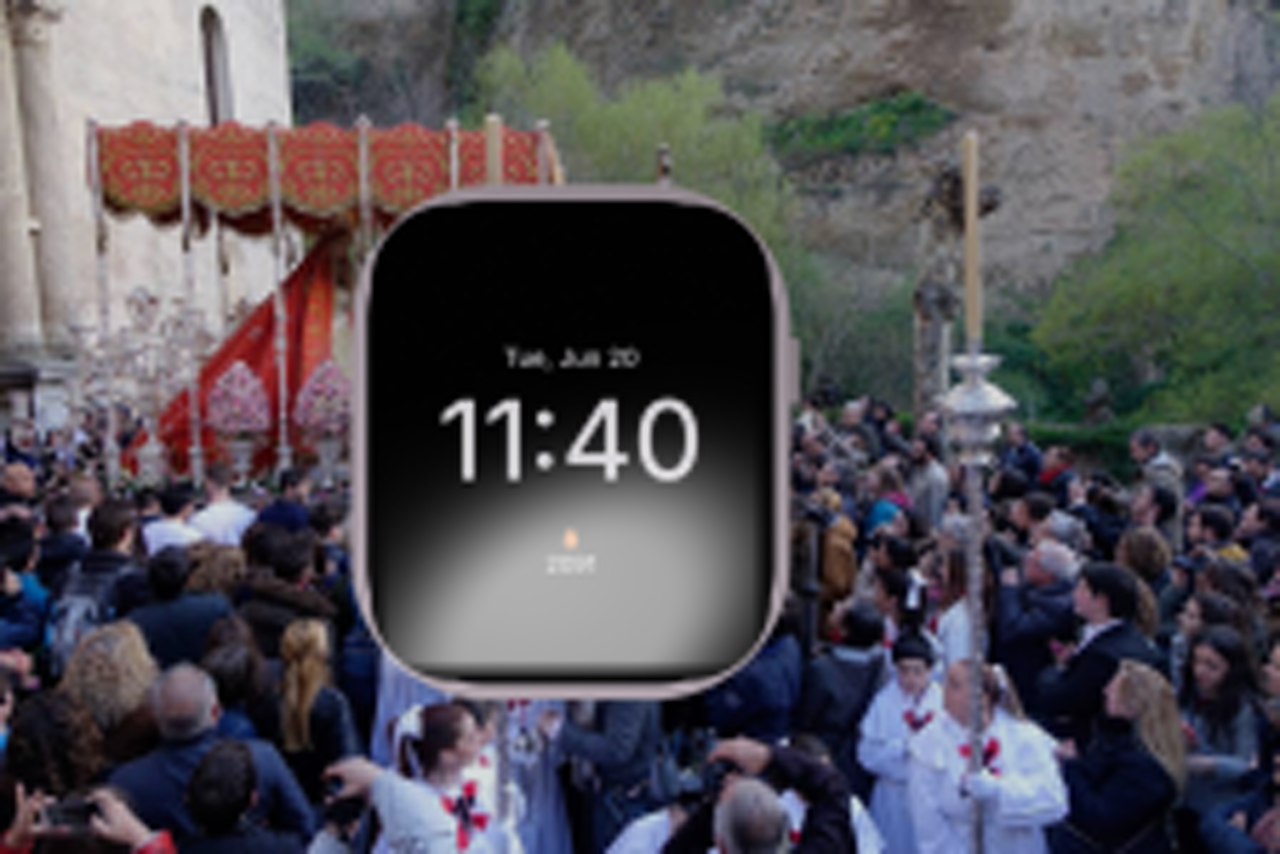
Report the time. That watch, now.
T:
11:40
